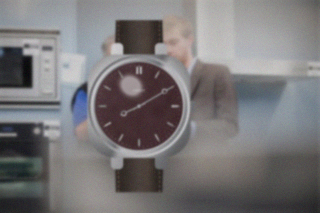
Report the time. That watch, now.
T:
8:10
